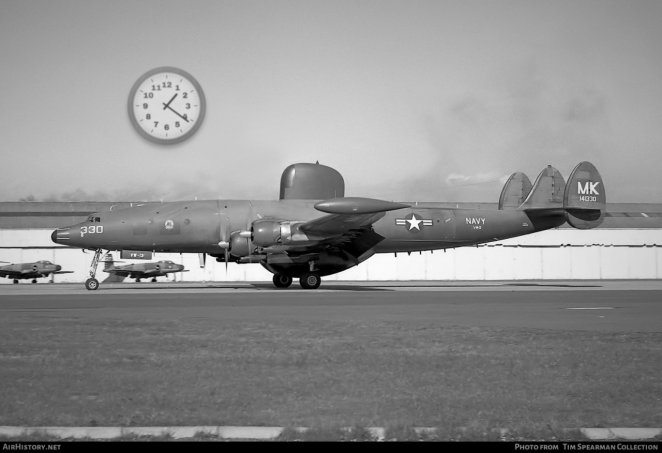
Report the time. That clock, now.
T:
1:21
